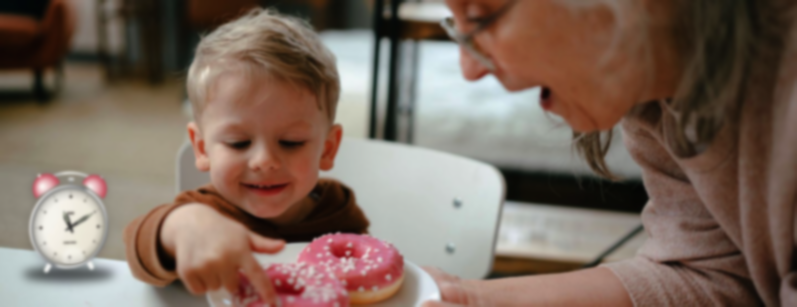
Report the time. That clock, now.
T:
11:10
